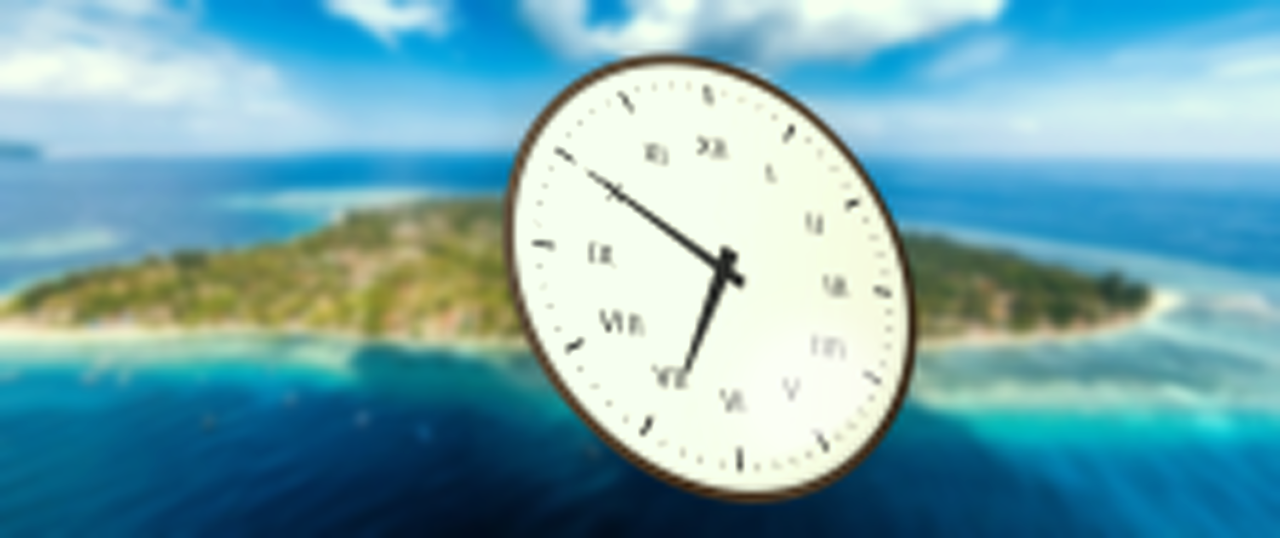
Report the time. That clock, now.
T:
6:50
